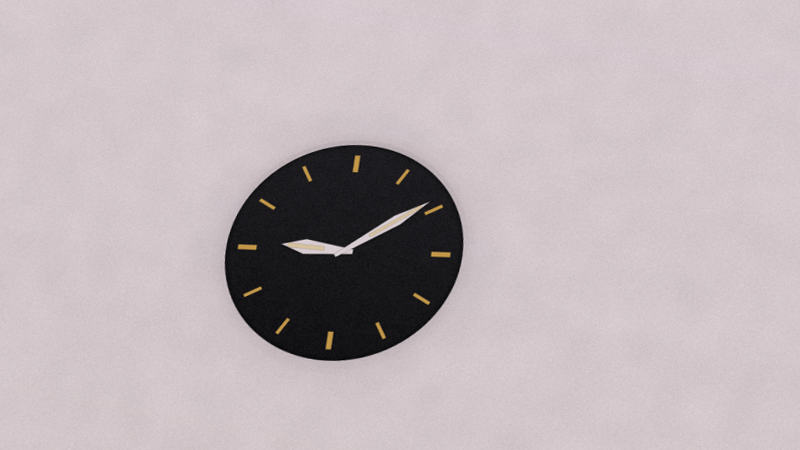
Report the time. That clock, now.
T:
9:09
